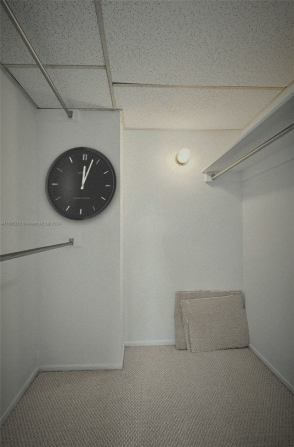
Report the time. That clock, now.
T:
12:03
